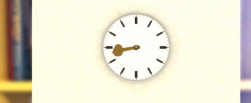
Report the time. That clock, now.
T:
8:43
